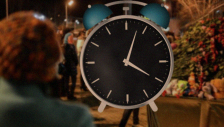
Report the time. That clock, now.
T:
4:03
